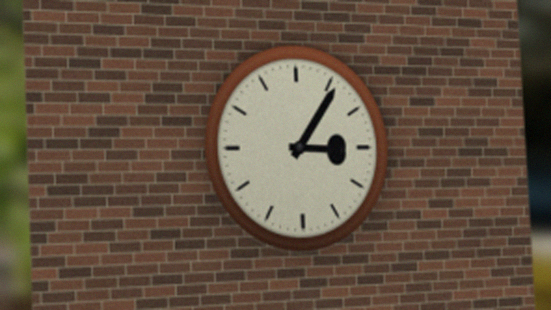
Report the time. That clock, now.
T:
3:06
